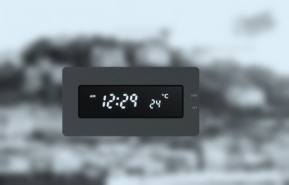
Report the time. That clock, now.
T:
12:29
